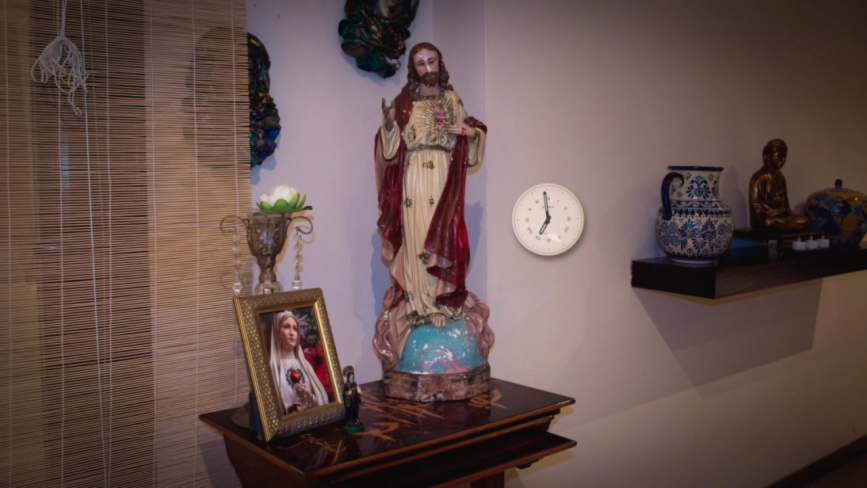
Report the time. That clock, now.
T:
6:59
